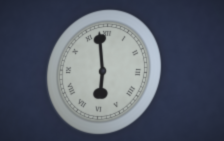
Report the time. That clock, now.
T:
5:58
